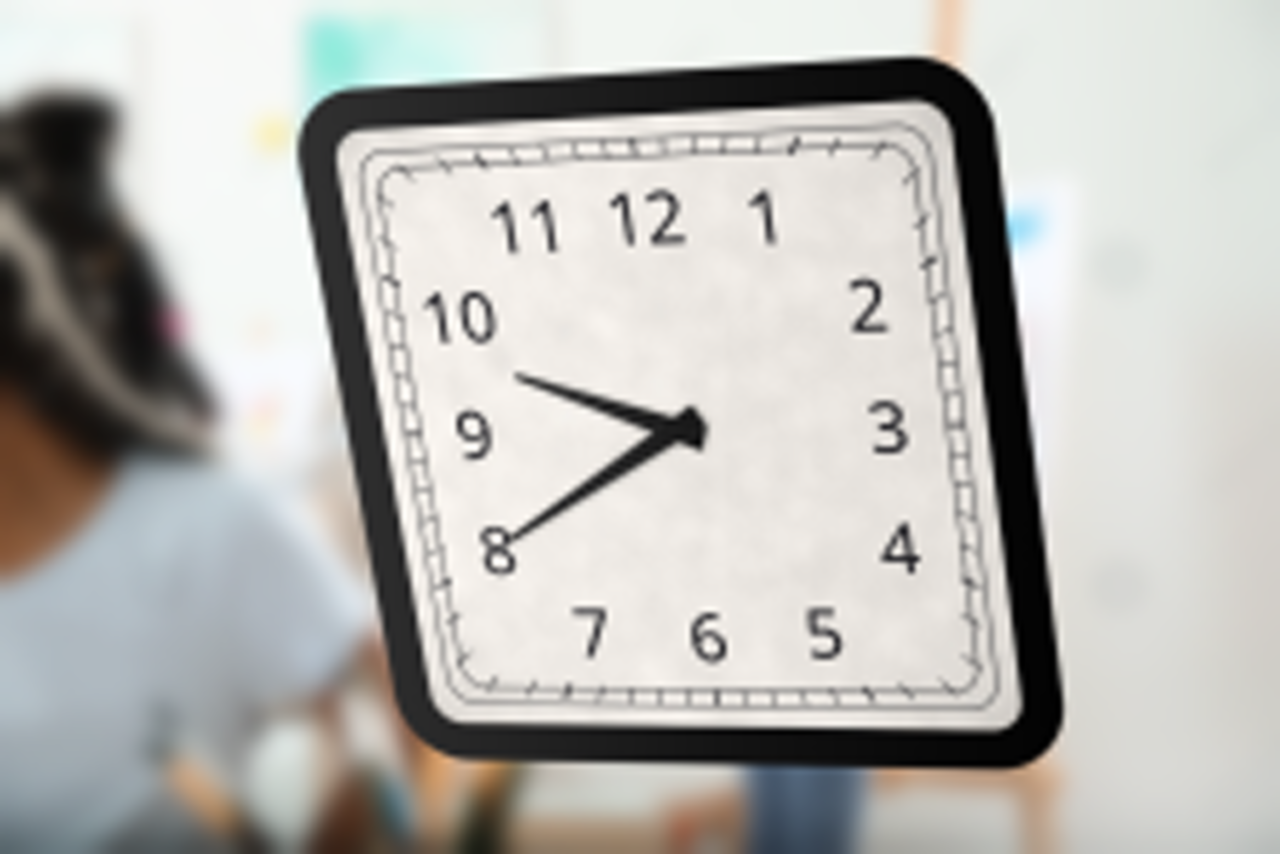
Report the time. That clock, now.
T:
9:40
